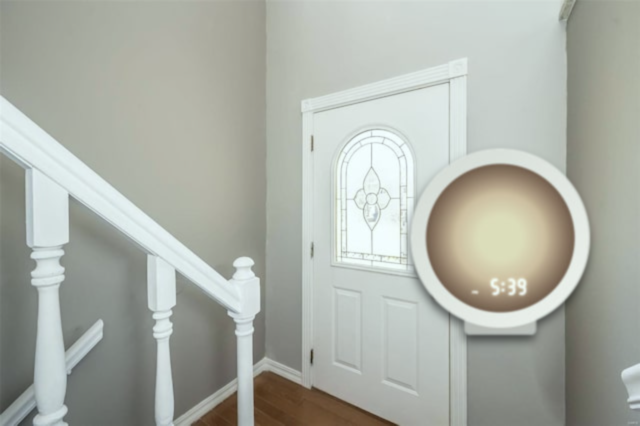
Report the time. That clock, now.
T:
5:39
